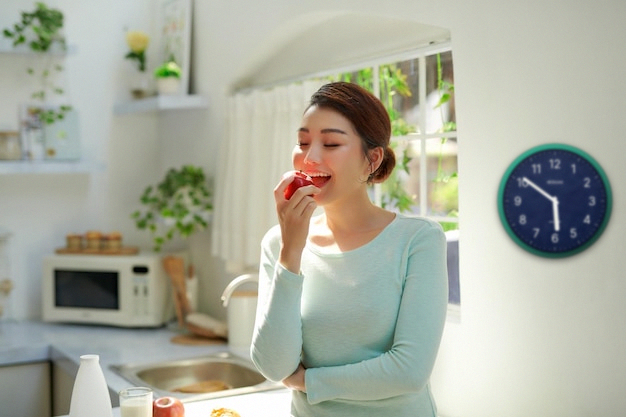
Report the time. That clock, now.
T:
5:51
